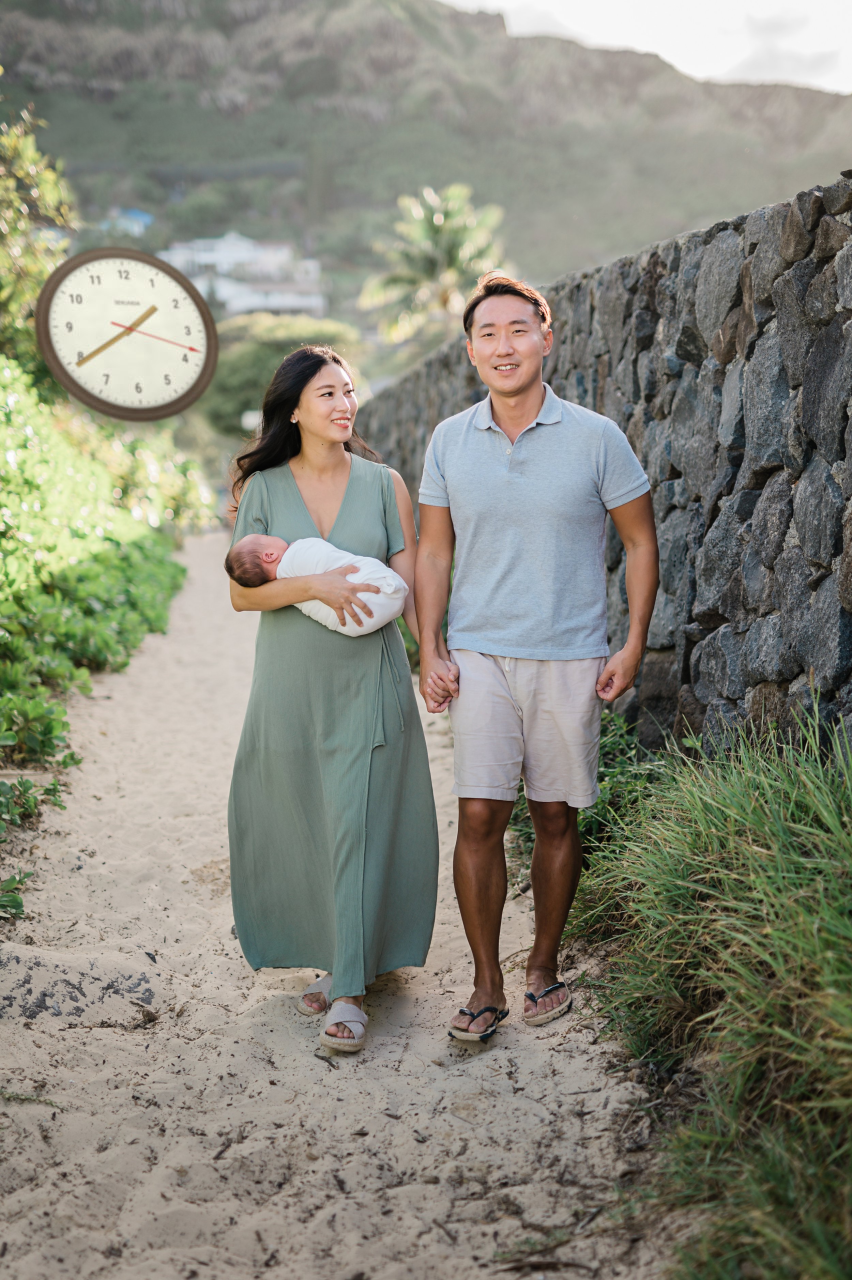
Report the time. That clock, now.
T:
1:39:18
